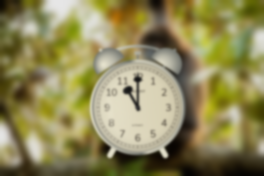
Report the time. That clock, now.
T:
11:00
